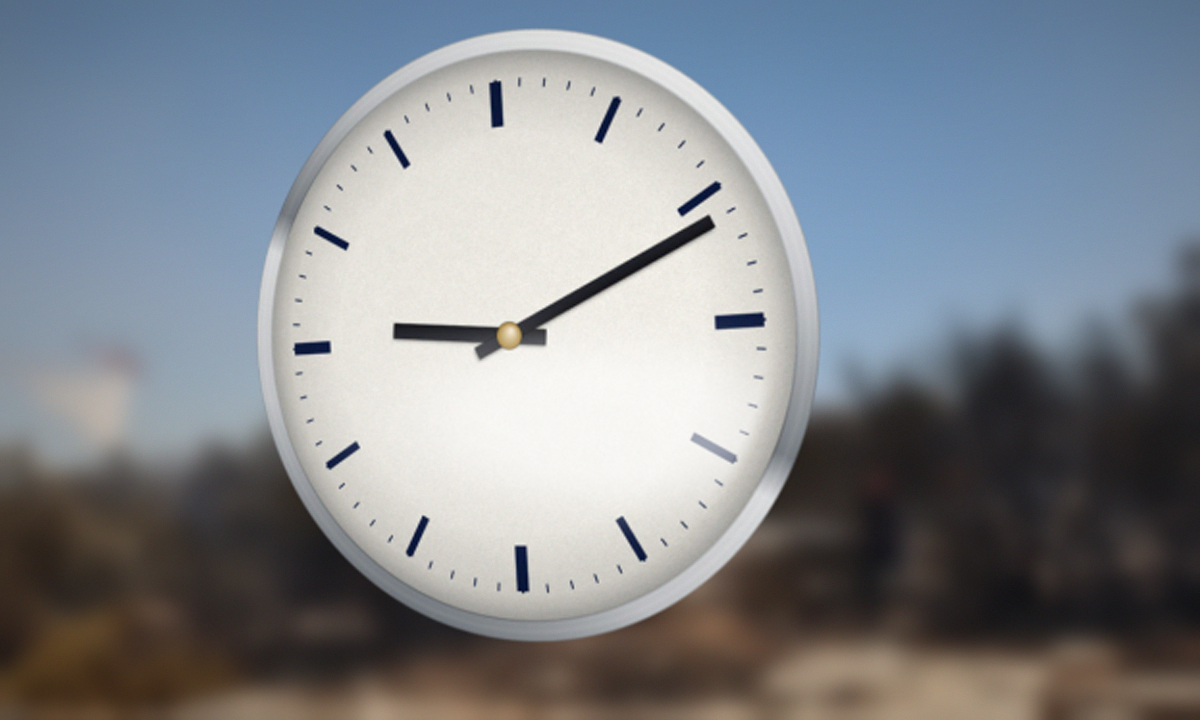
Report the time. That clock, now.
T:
9:11
